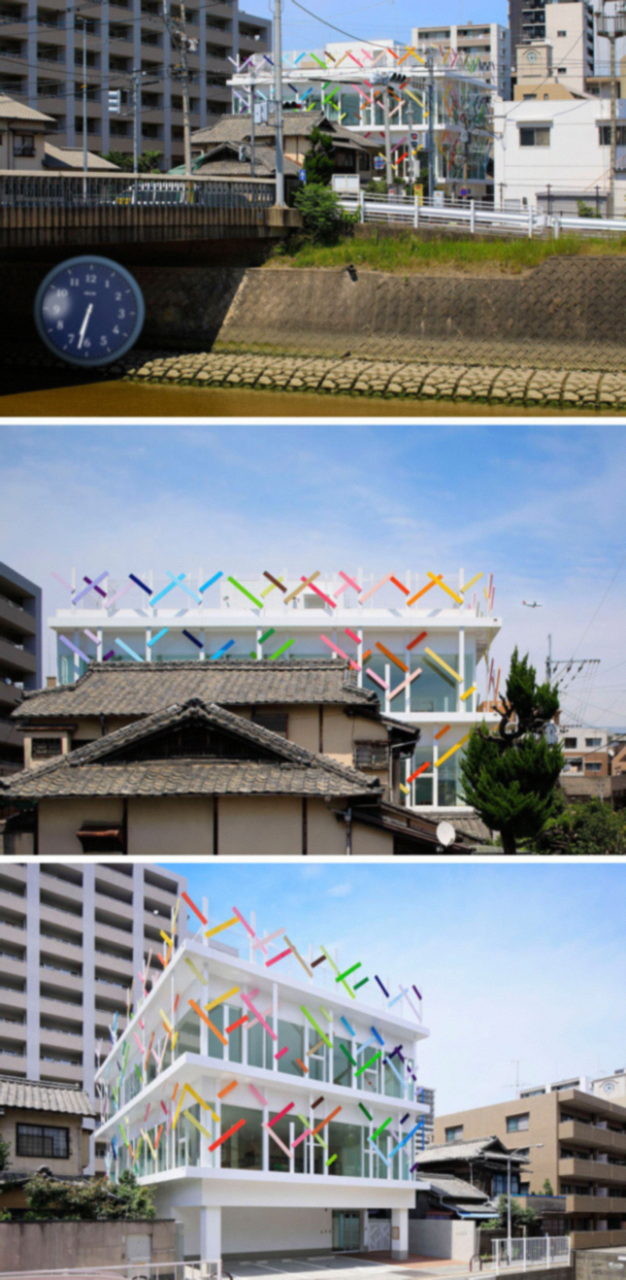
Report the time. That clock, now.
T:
6:32
